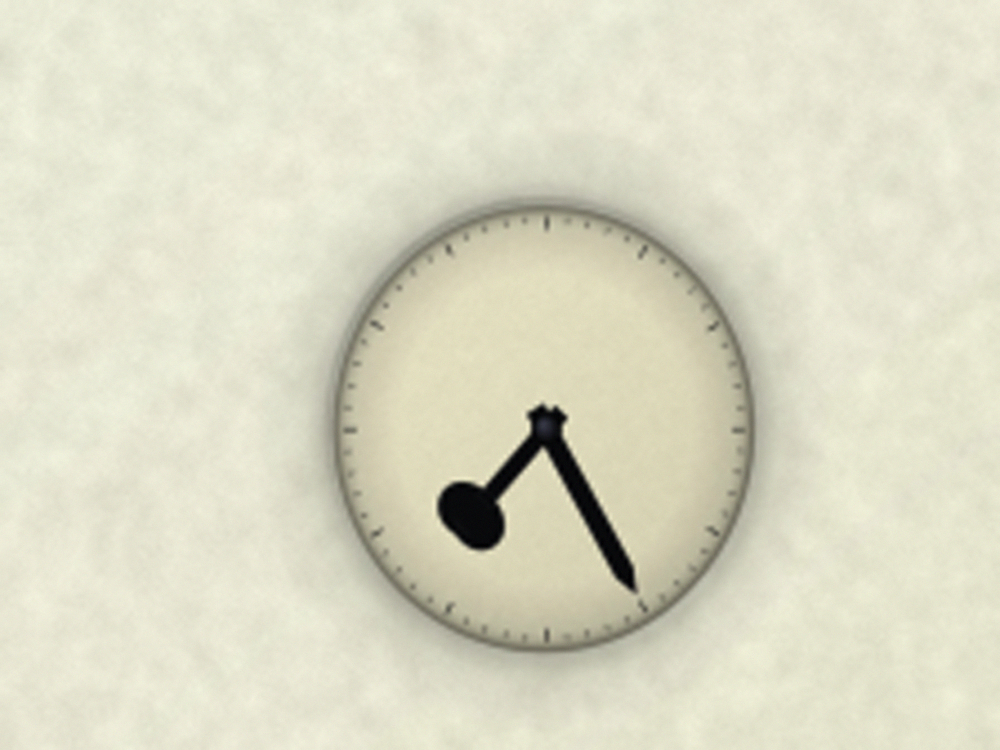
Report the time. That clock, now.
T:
7:25
